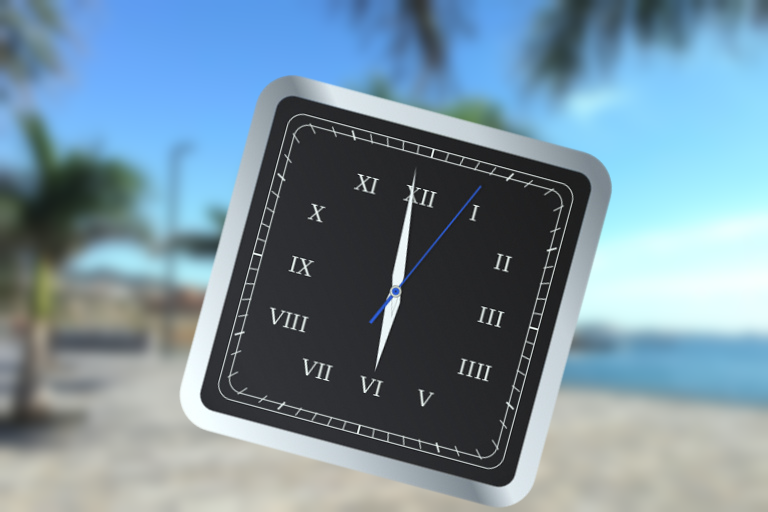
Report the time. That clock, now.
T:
5:59:04
